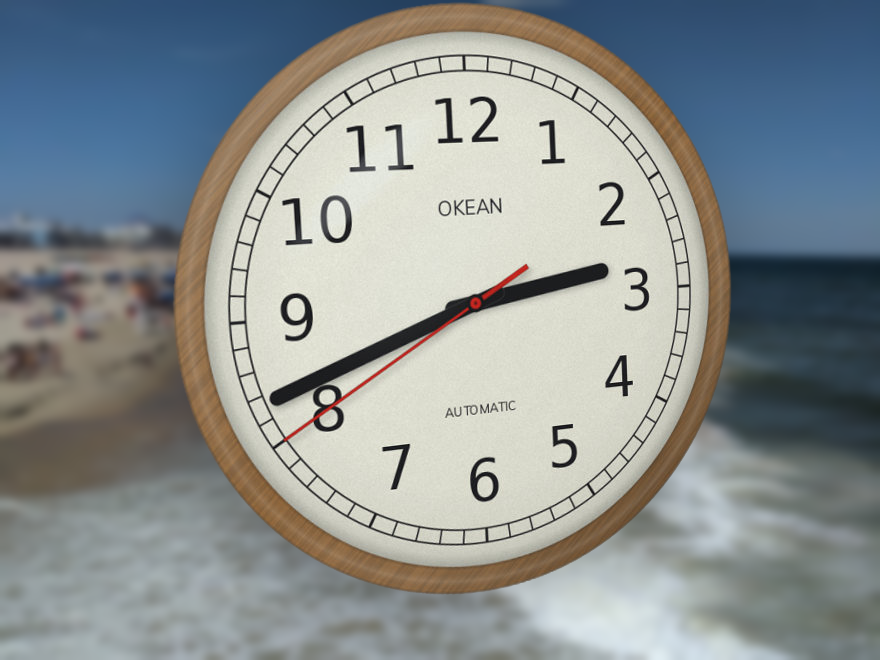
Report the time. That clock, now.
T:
2:41:40
